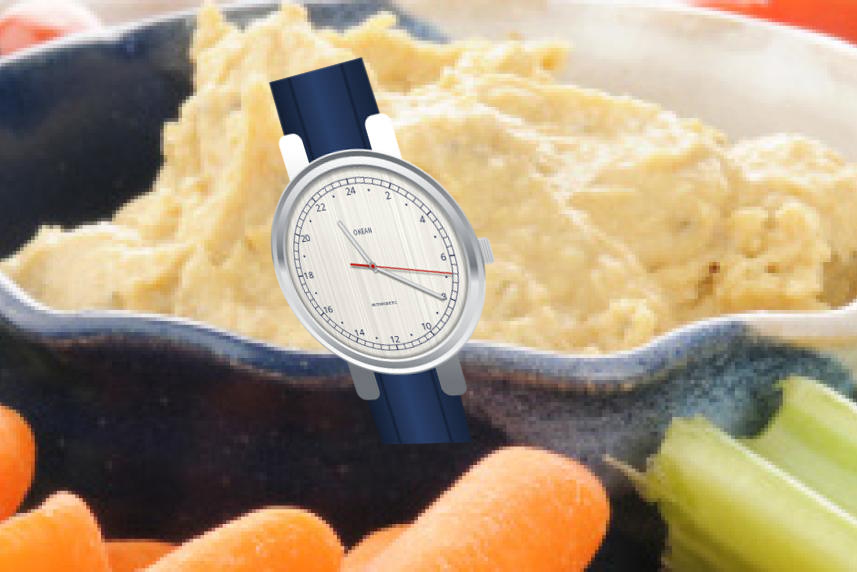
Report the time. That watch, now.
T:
22:20:17
